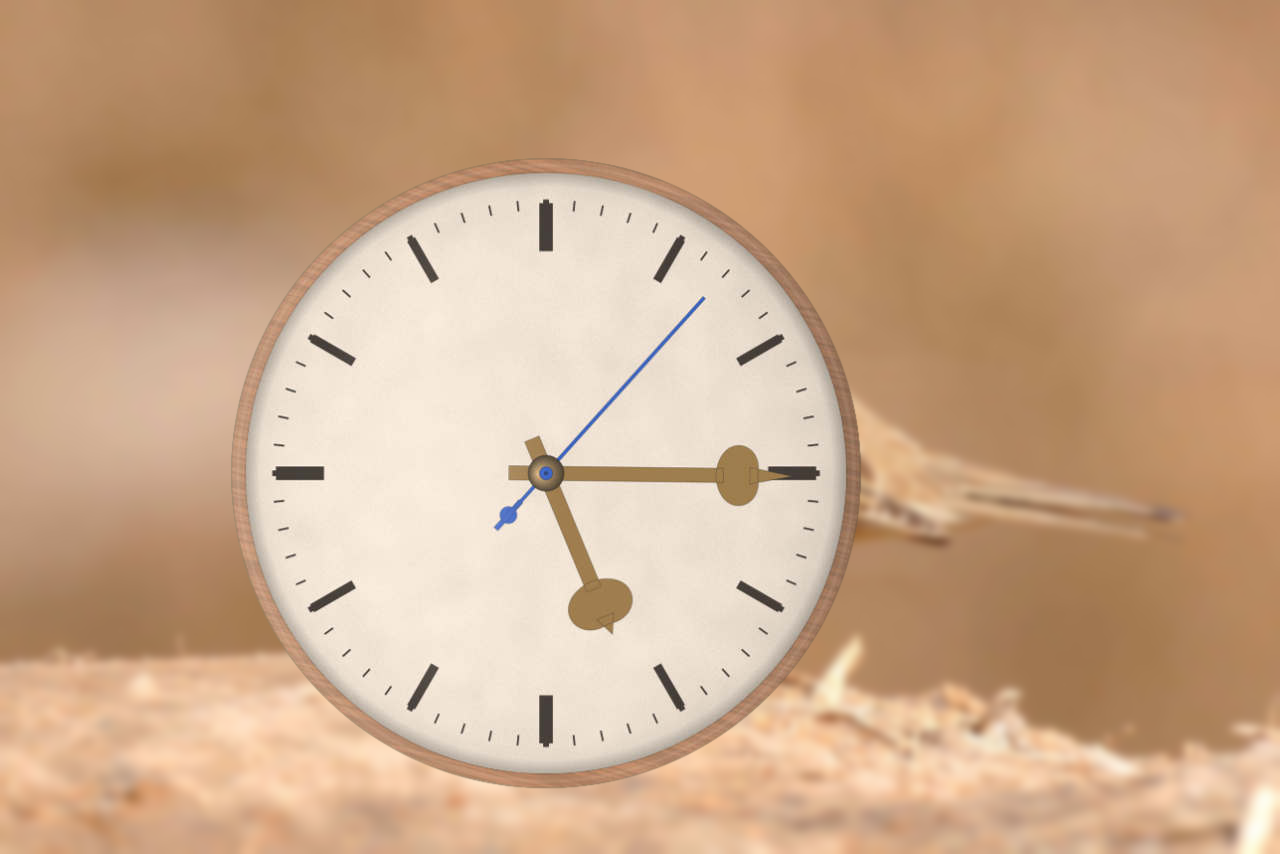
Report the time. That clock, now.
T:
5:15:07
